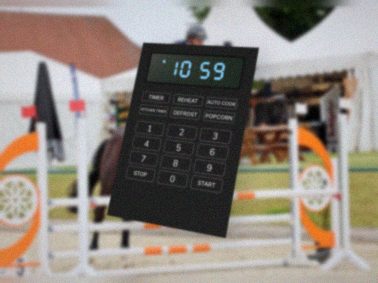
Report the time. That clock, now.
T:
10:59
